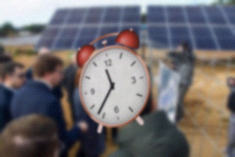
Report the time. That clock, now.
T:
11:37
